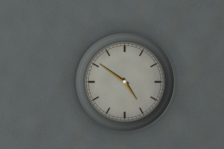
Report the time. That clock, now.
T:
4:51
